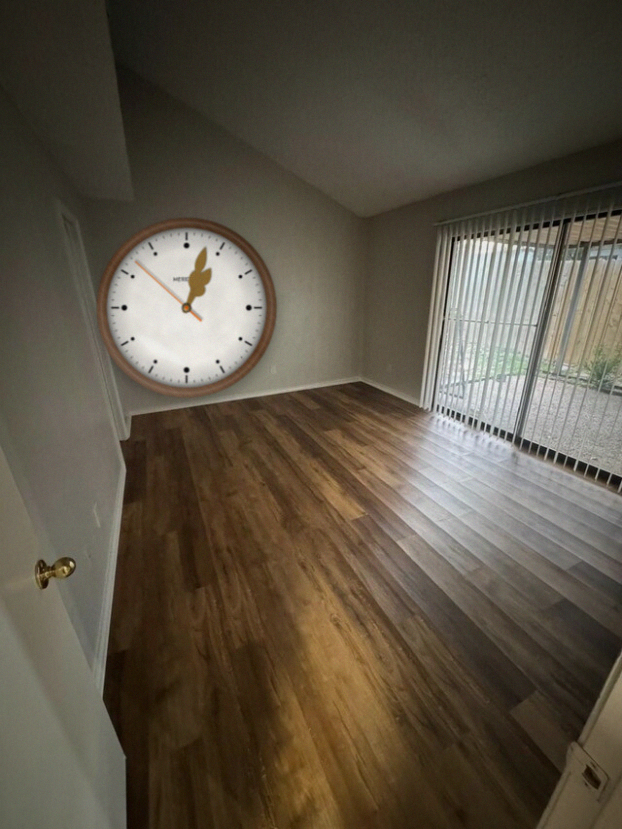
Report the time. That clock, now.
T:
1:02:52
